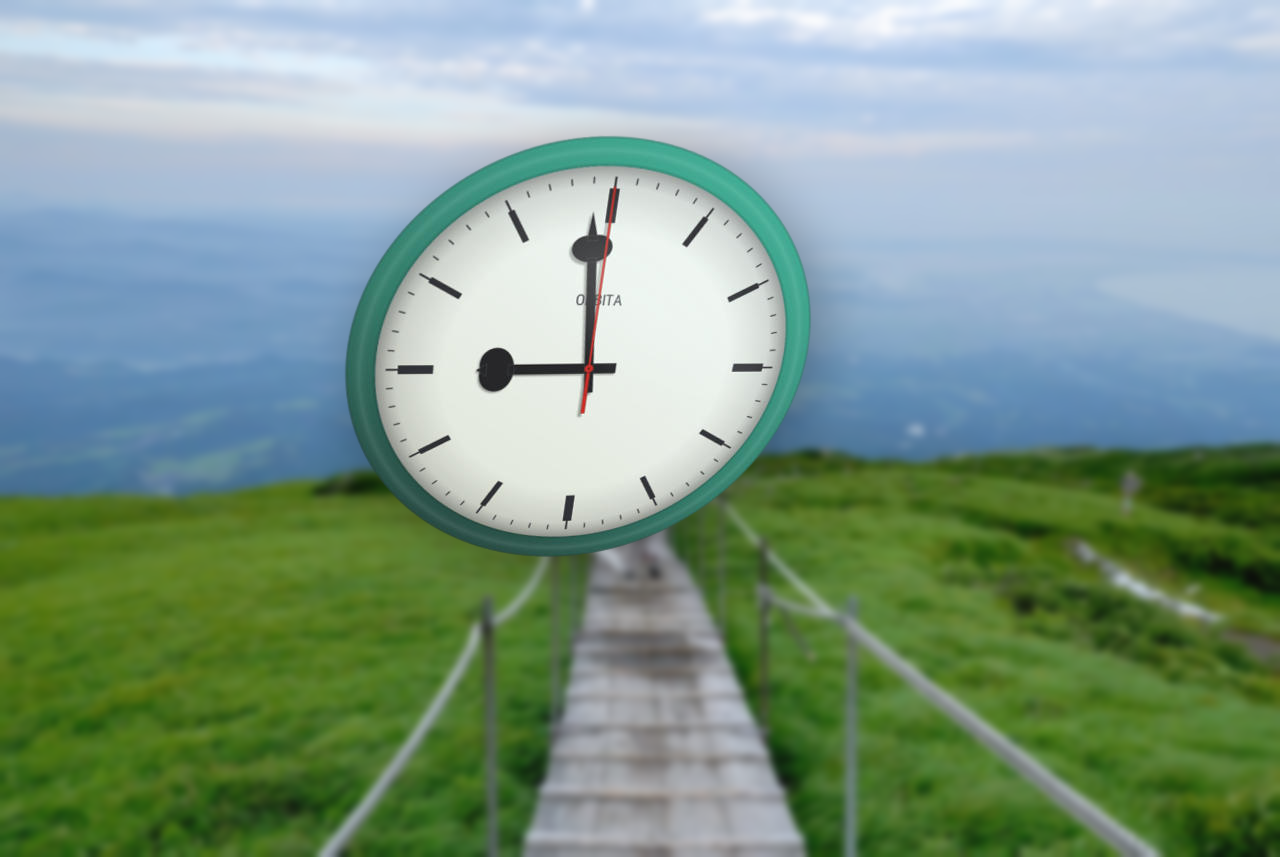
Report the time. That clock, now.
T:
8:59:00
